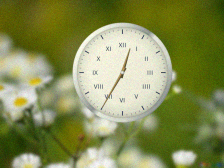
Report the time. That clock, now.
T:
12:35
